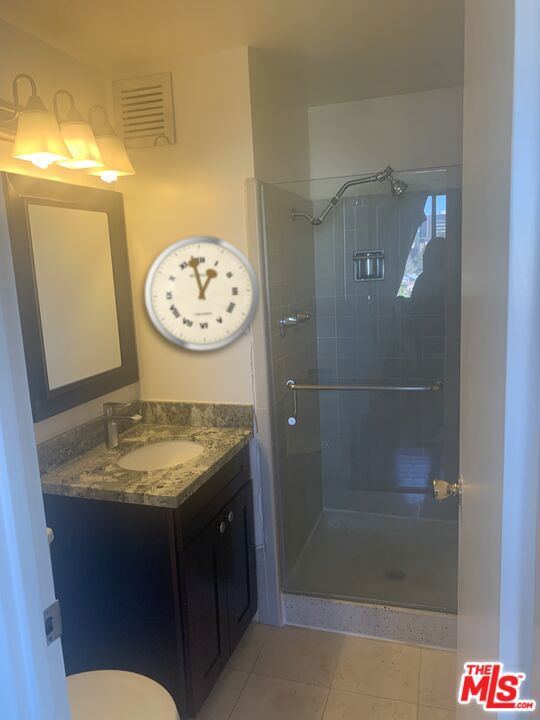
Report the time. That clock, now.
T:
12:58
